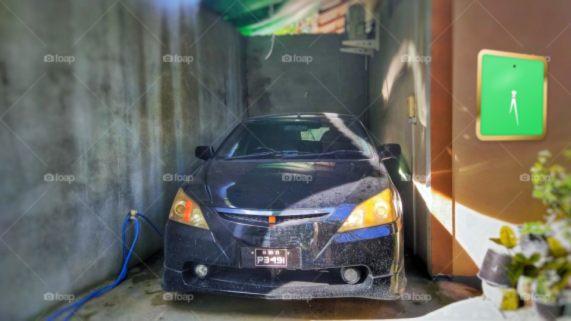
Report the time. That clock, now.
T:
6:28
